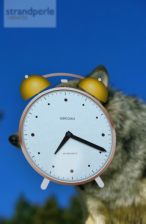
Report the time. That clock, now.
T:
7:19
